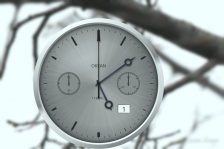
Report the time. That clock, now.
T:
5:09
